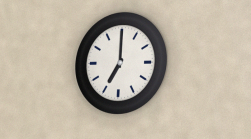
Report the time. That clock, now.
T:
7:00
